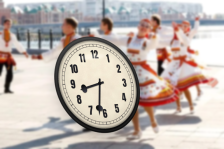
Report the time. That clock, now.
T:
8:32
